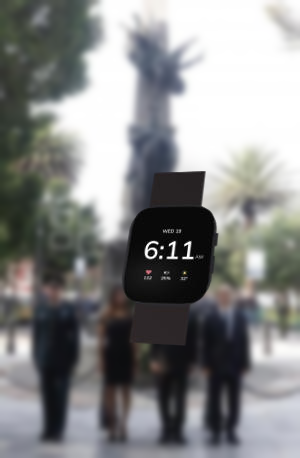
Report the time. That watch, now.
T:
6:11
